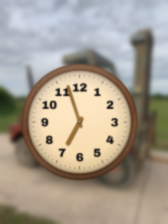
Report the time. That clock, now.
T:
6:57
